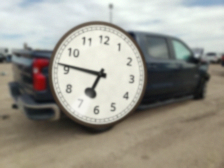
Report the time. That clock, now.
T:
6:46
